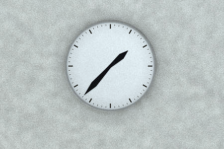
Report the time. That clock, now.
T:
1:37
